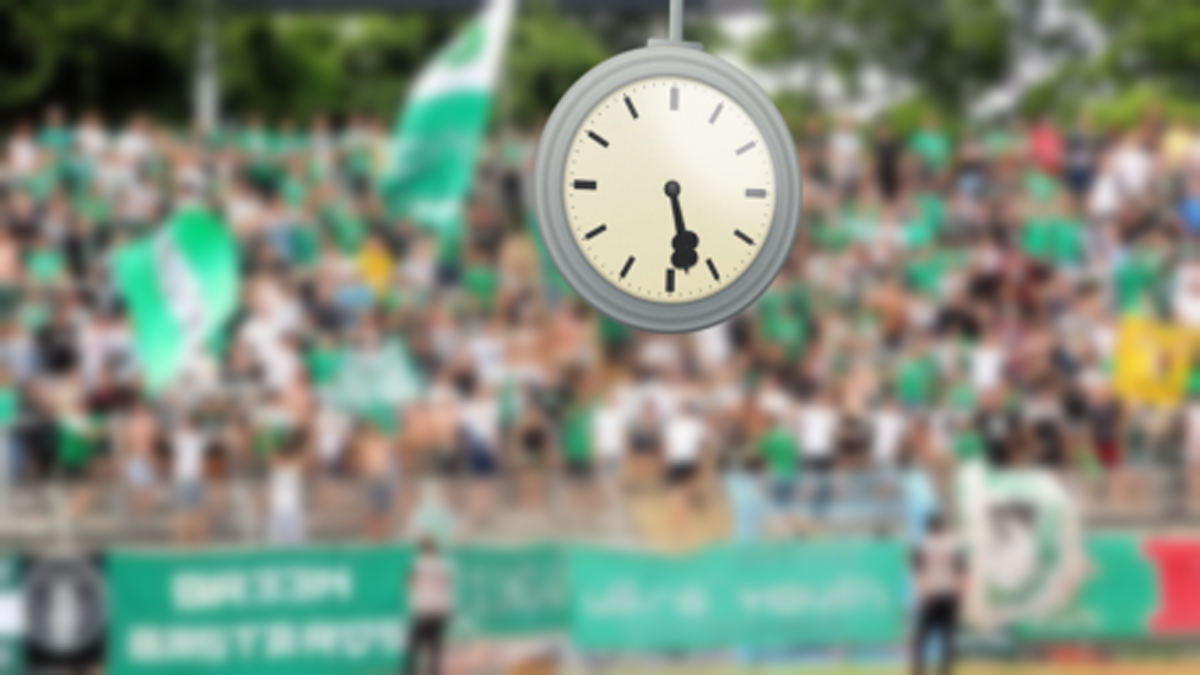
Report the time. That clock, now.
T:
5:28
